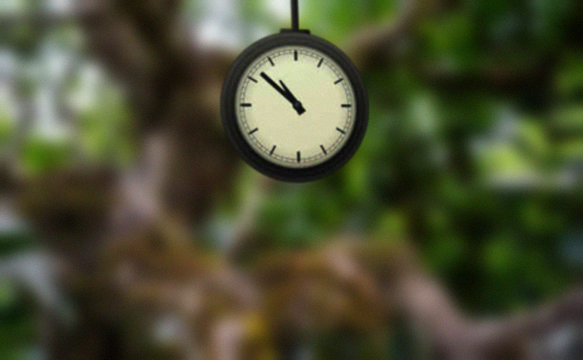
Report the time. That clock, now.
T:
10:52
